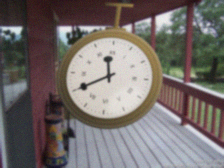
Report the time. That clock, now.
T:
11:40
